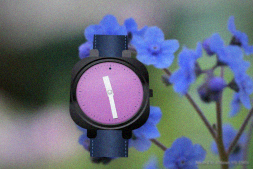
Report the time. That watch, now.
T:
11:28
